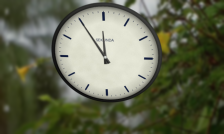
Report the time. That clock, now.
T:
11:55
